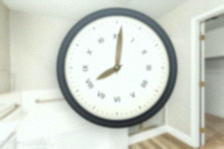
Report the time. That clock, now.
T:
8:01
